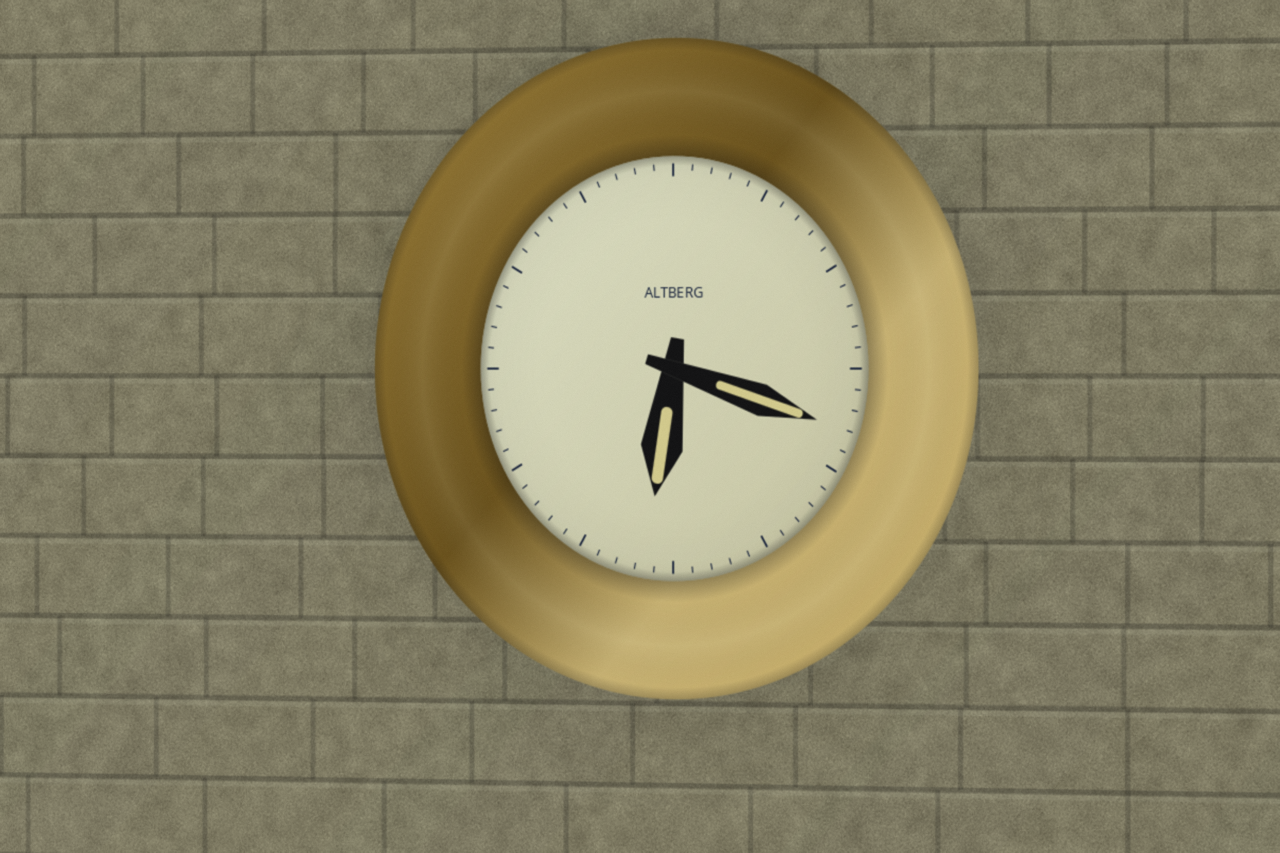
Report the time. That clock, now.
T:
6:18
